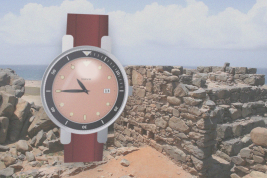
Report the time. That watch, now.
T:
10:45
